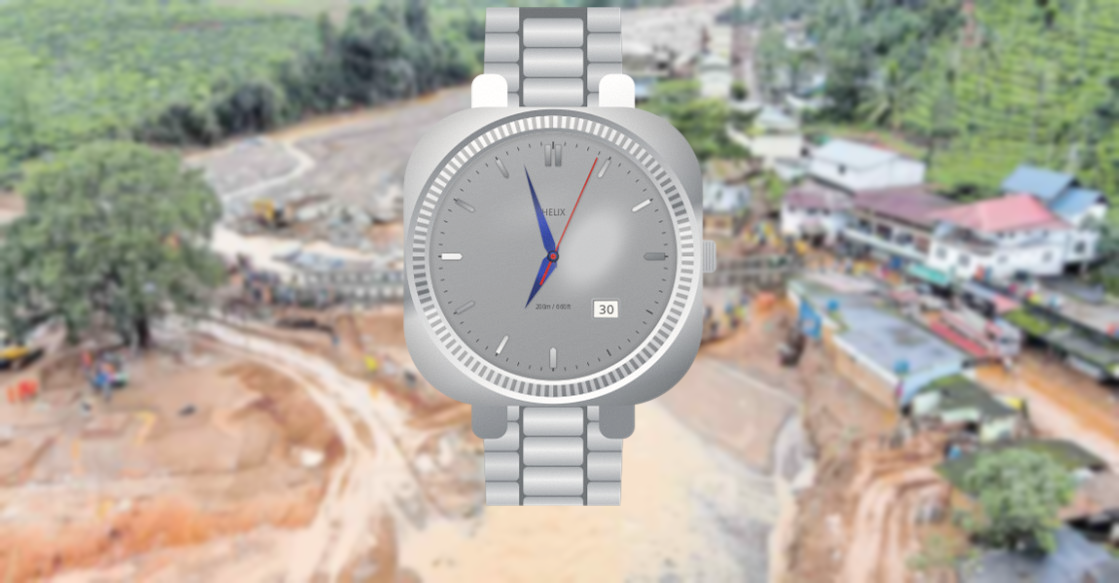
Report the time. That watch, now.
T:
6:57:04
